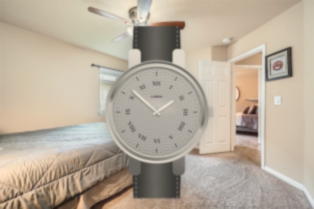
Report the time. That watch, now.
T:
1:52
